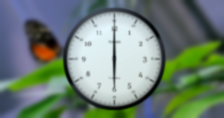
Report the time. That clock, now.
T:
6:00
